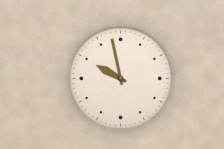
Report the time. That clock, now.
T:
9:58
